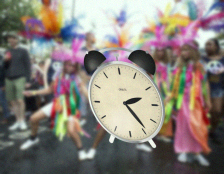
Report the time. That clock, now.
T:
2:24
